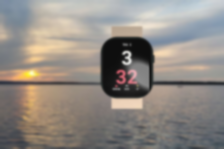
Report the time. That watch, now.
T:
3:32
